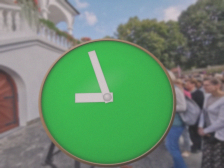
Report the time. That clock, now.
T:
8:57
